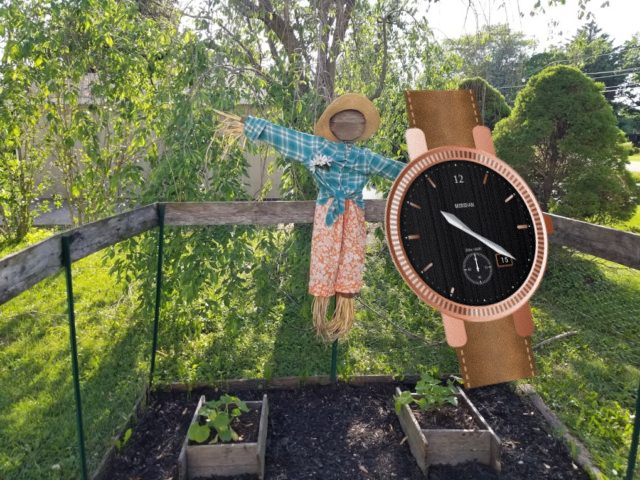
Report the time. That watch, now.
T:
10:21
